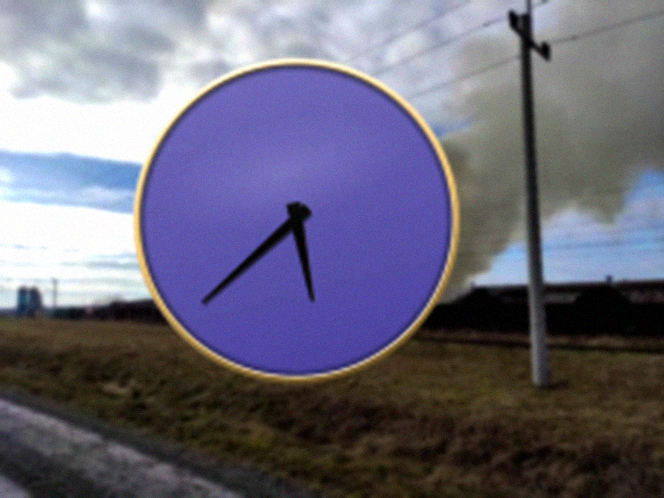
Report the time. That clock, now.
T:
5:38
